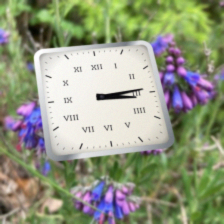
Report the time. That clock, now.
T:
3:14
